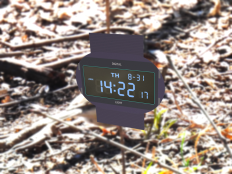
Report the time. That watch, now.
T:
14:22:17
